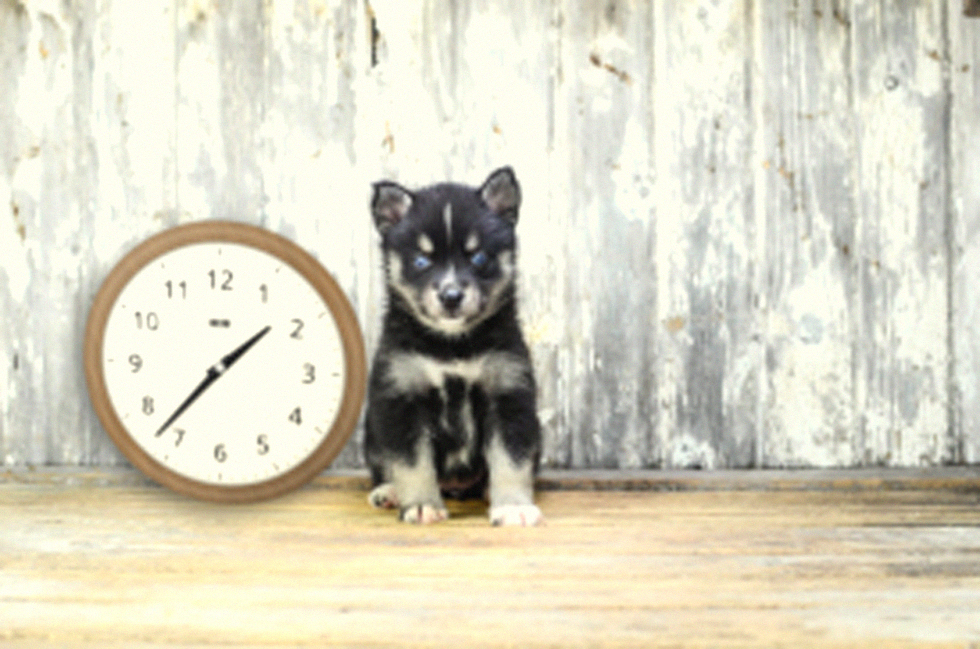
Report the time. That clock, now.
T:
1:37
